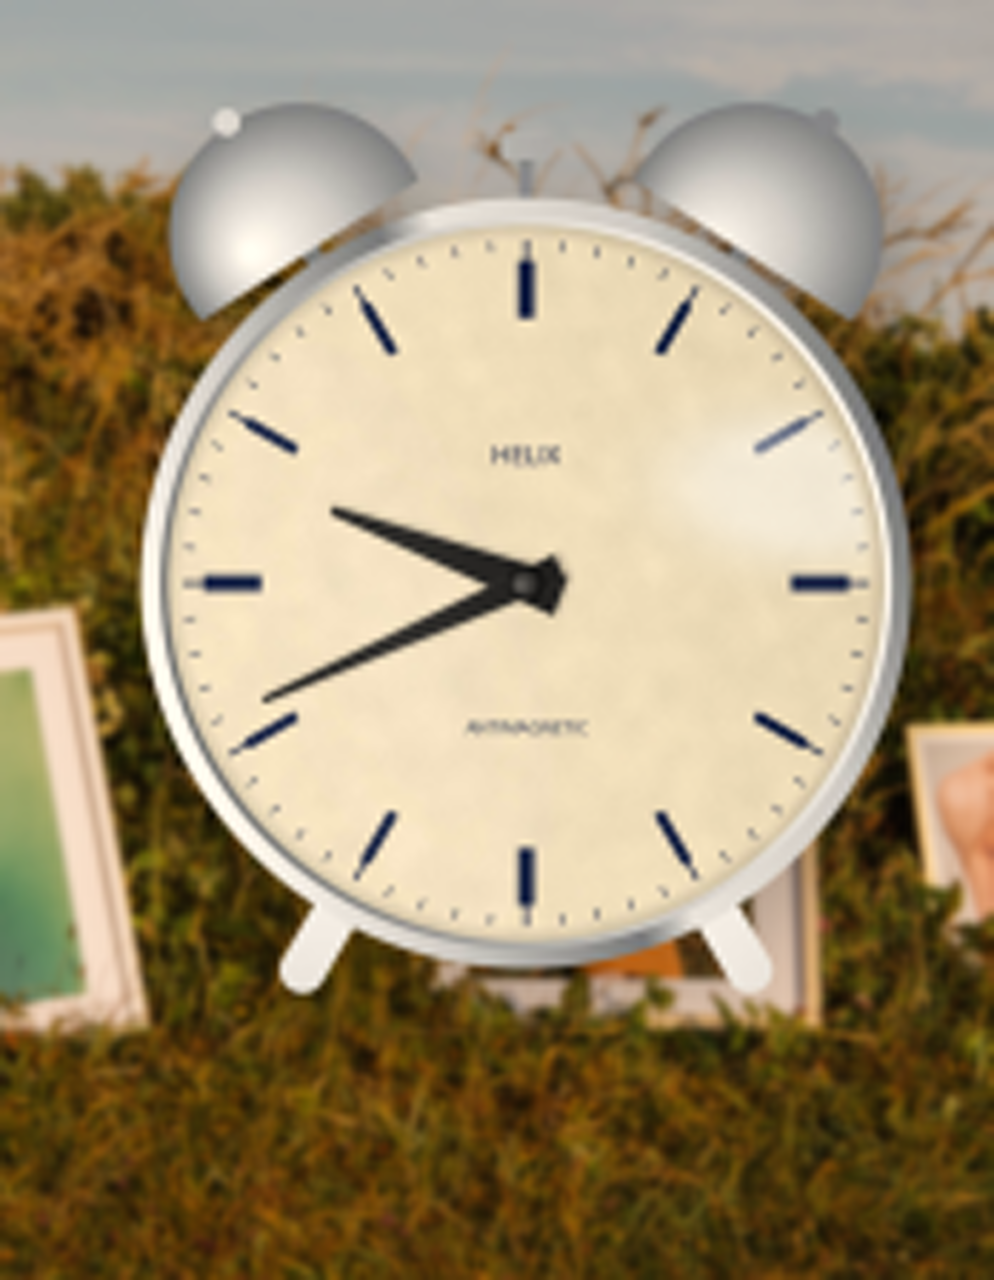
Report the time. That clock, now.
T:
9:41
